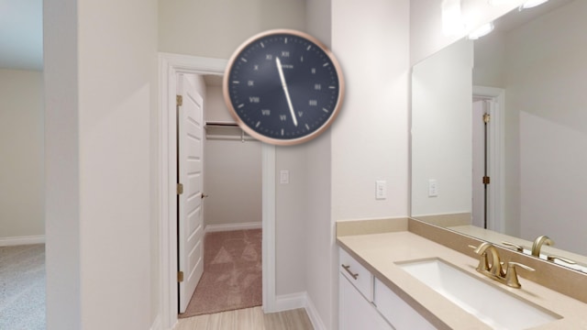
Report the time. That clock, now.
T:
11:27
